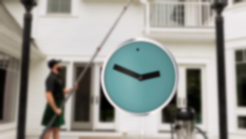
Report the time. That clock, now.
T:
2:50
